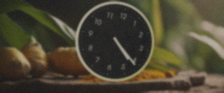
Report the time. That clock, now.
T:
4:21
